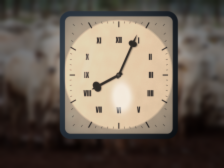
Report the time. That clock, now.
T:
8:04
